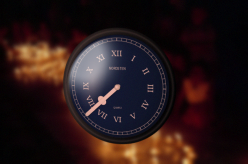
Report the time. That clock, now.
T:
7:38
